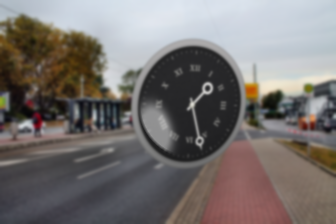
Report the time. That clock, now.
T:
1:27
